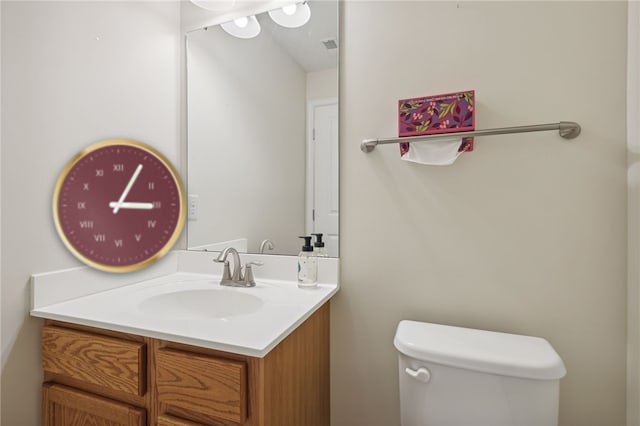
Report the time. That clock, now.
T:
3:05
